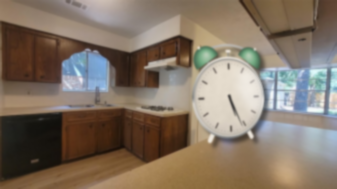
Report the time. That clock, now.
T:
5:26
